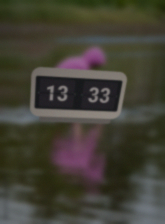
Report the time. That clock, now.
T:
13:33
